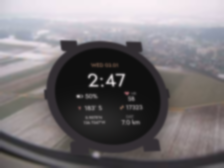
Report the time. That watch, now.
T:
2:47
